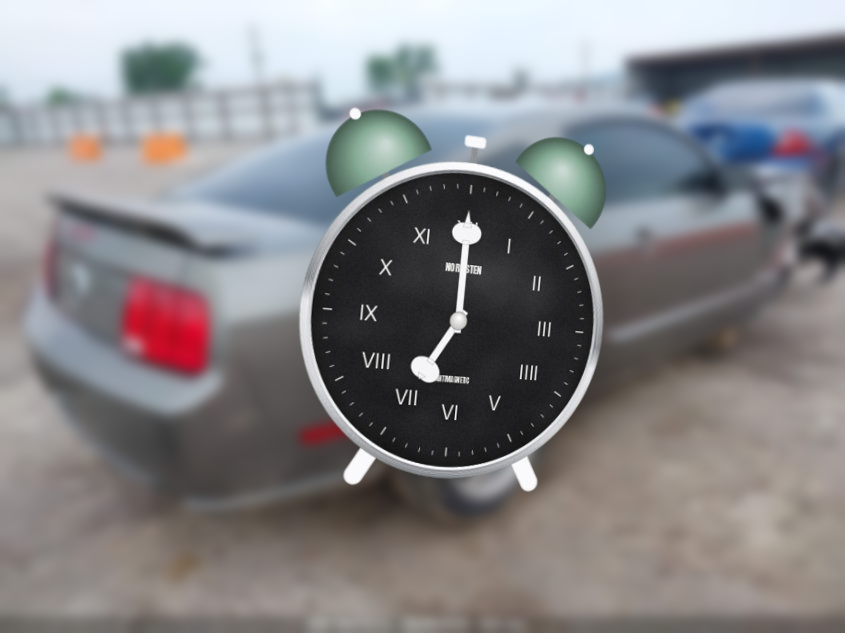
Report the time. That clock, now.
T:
7:00
